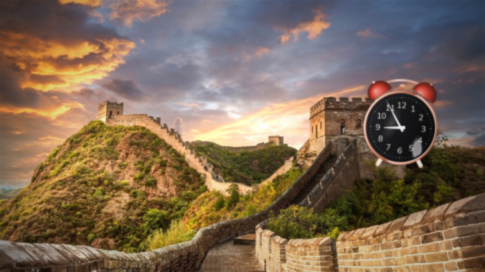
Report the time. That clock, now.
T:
8:55
